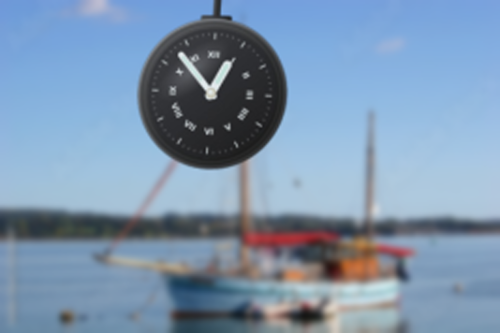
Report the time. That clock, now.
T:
12:53
